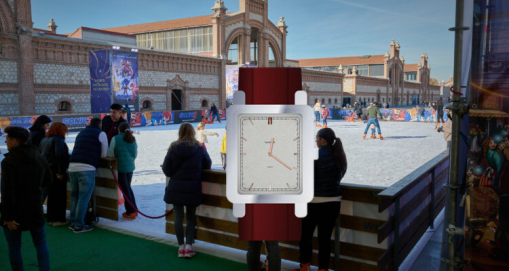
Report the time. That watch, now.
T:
12:21
